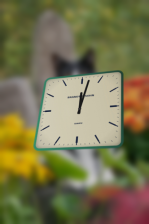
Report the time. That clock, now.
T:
12:02
